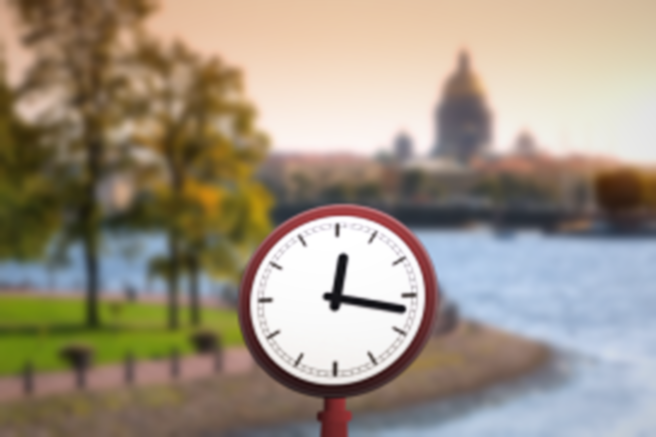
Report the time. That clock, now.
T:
12:17
